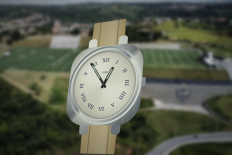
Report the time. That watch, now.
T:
12:54
